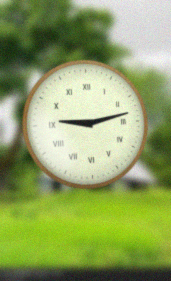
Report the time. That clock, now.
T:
9:13
